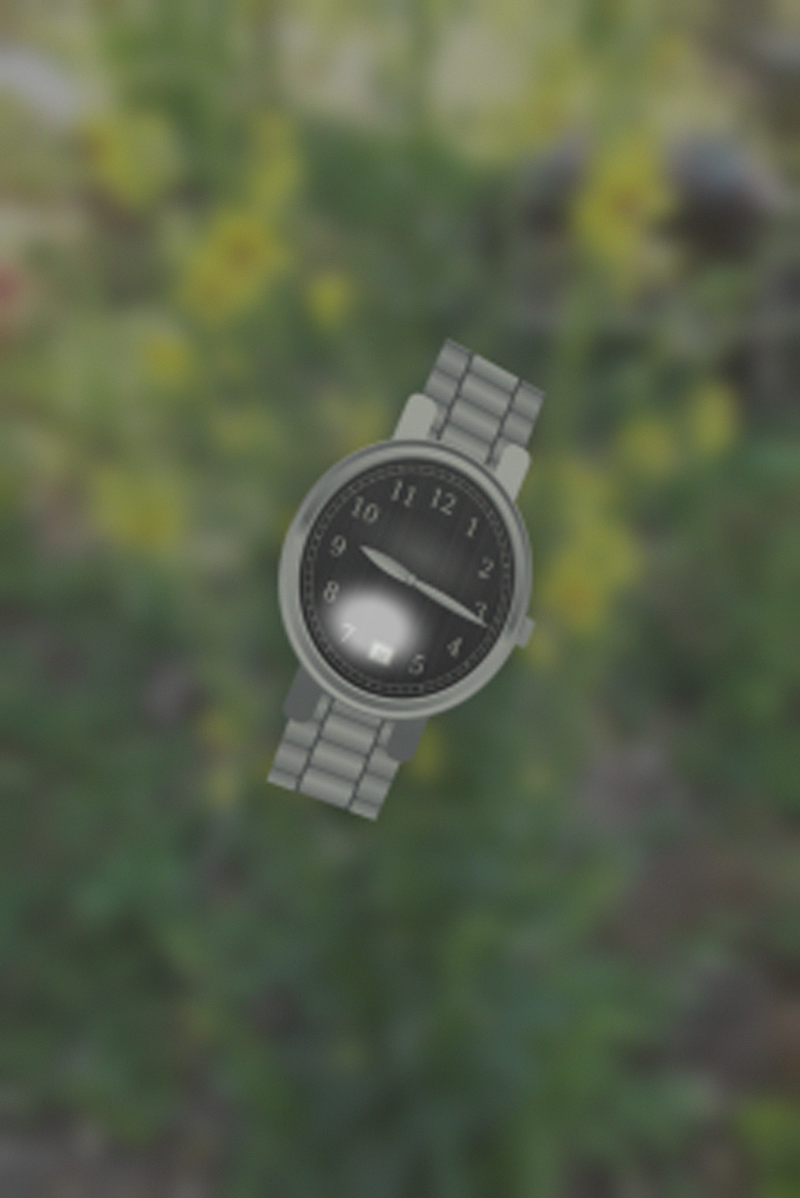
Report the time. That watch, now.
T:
9:16
